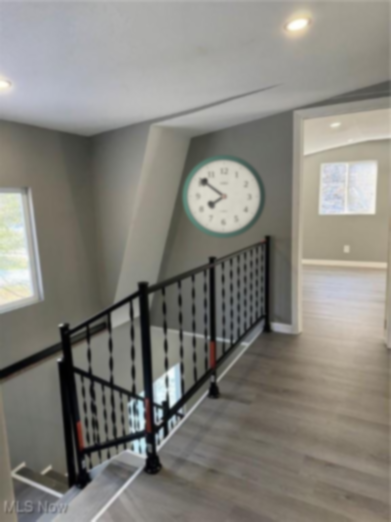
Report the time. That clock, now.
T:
7:51
